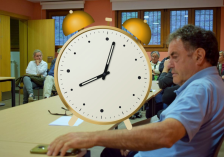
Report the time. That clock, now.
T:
8:02
